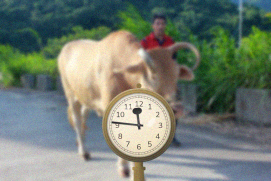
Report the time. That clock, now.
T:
11:46
